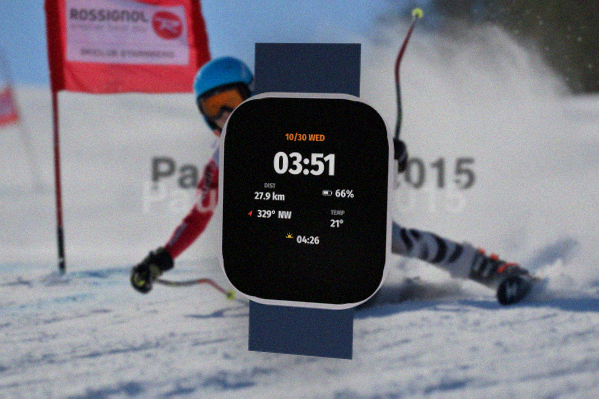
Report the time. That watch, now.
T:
3:51
